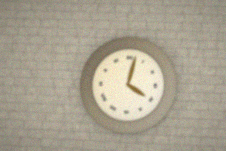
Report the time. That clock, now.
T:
4:02
